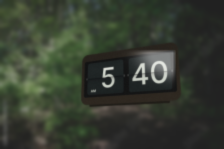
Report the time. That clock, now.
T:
5:40
